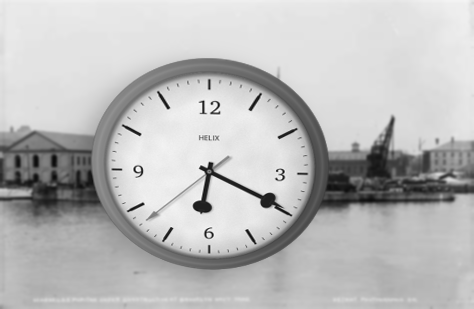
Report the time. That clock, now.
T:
6:19:38
